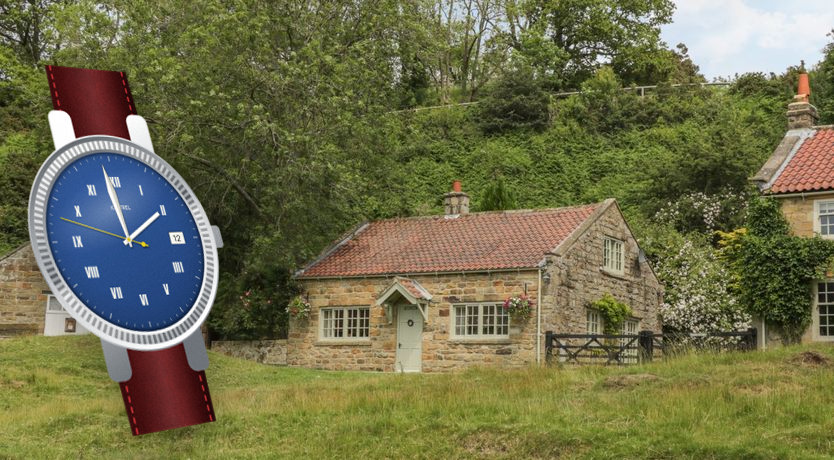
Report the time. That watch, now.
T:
1:58:48
